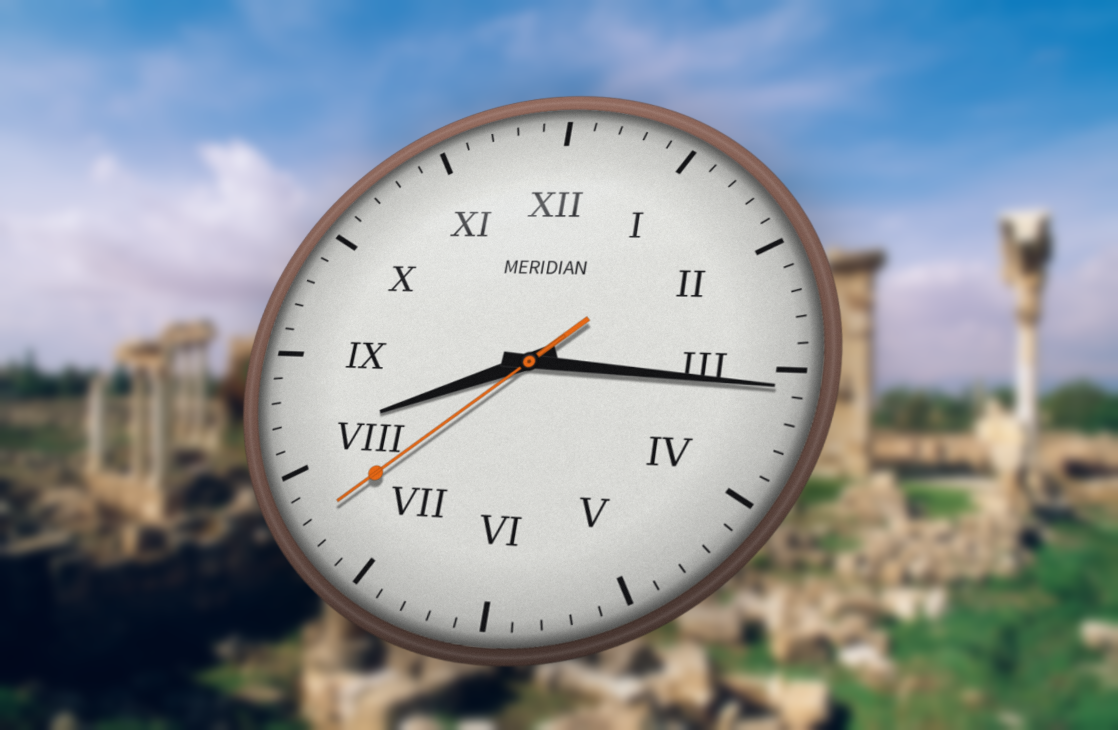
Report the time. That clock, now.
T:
8:15:38
